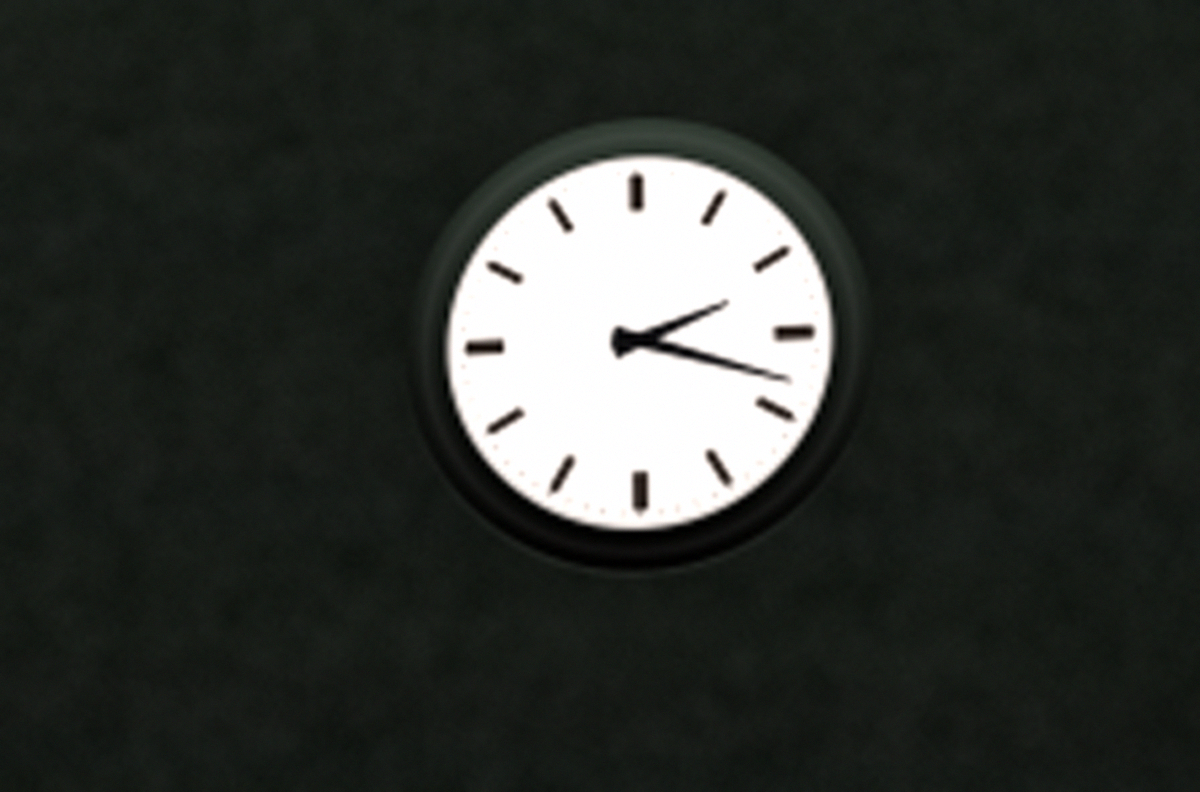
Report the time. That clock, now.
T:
2:18
